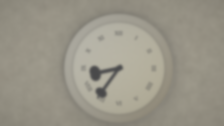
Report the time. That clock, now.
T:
8:36
